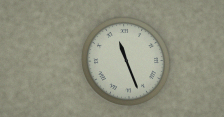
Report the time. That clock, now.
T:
11:27
